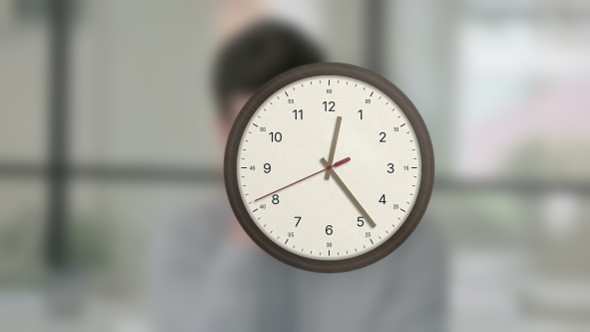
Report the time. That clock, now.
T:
12:23:41
